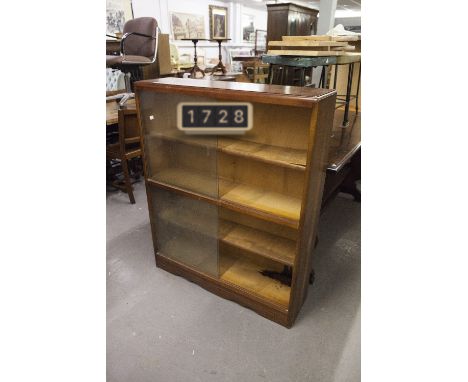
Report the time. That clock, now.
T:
17:28
